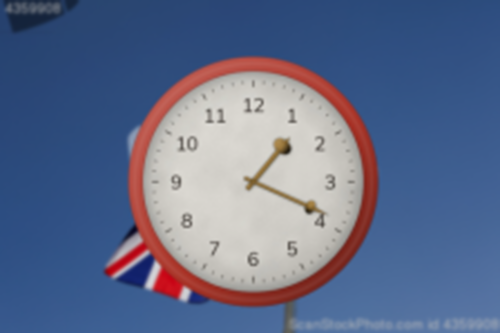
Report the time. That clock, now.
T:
1:19
